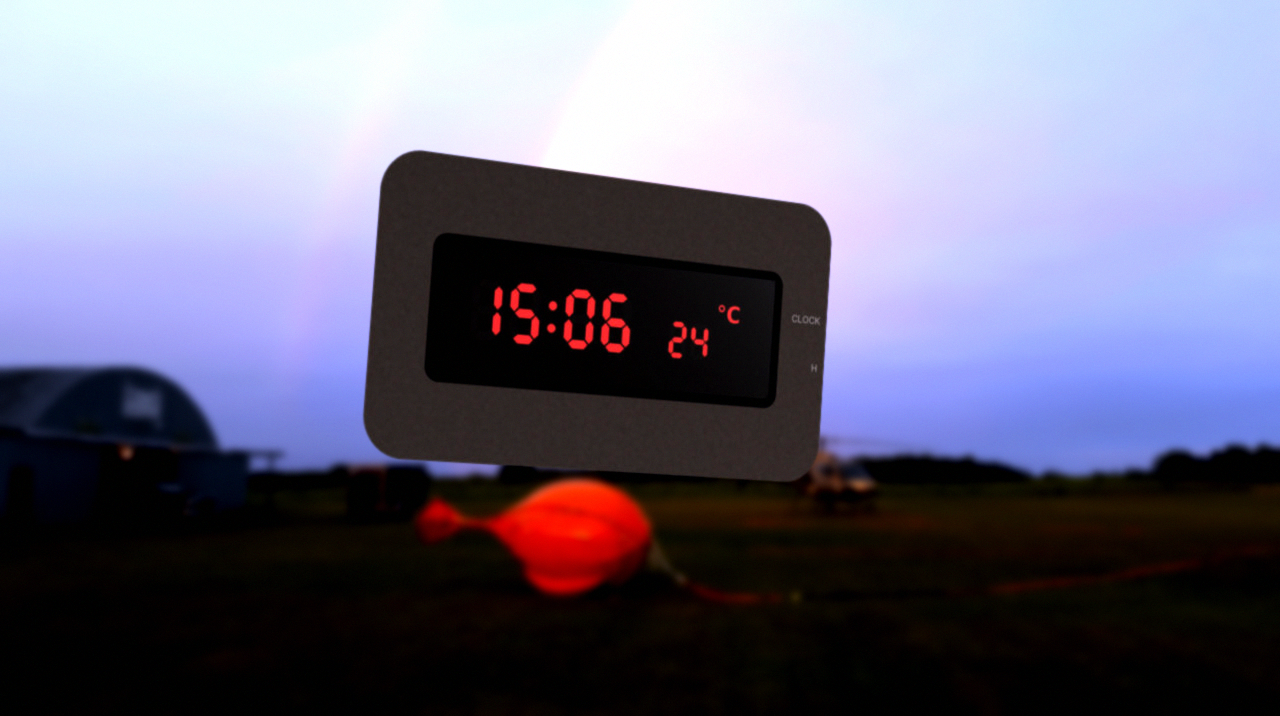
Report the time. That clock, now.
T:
15:06
